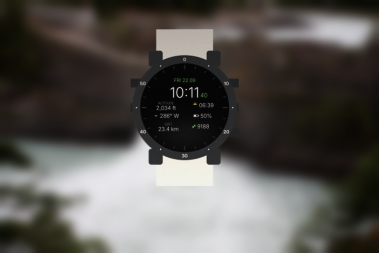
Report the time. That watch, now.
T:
10:11
